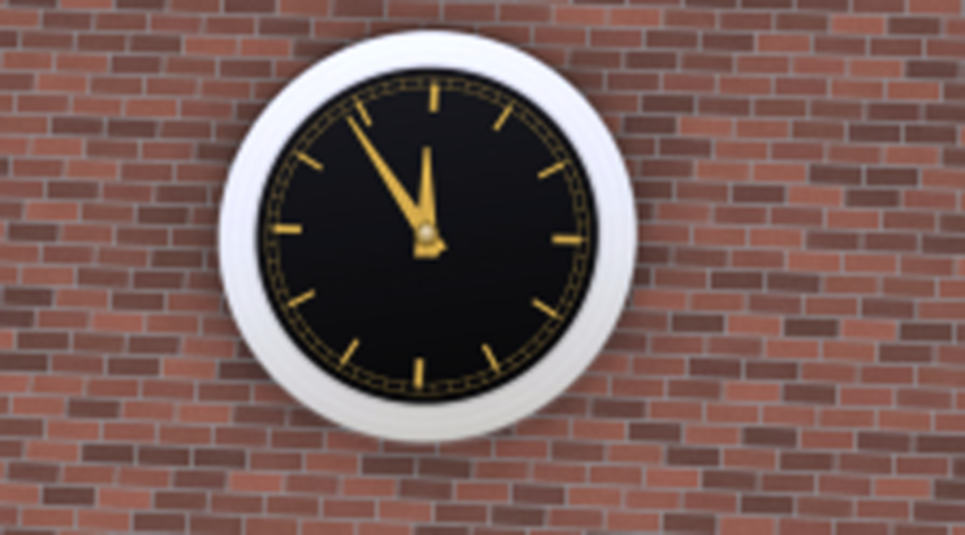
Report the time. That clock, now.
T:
11:54
